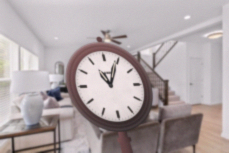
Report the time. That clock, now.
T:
11:04
